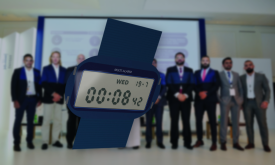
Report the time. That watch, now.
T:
0:08:42
